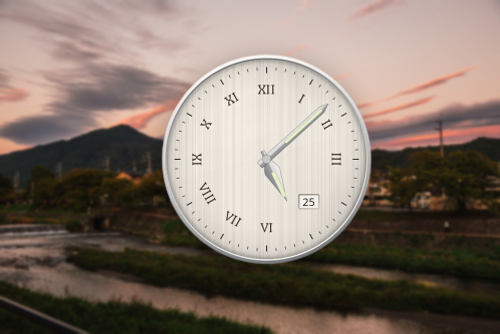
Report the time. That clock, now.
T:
5:08
